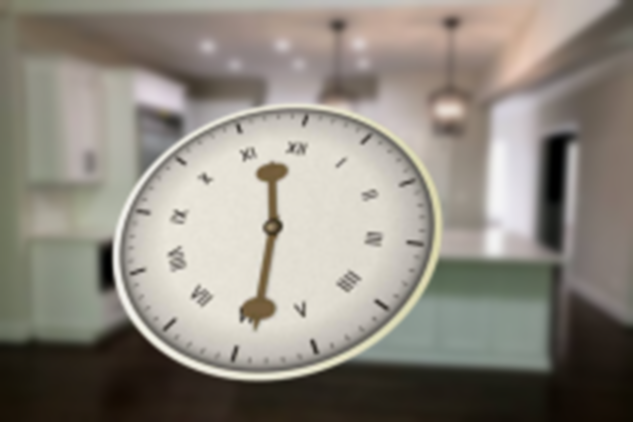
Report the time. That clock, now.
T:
11:29
